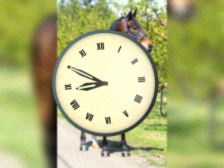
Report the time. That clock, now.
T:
8:50
